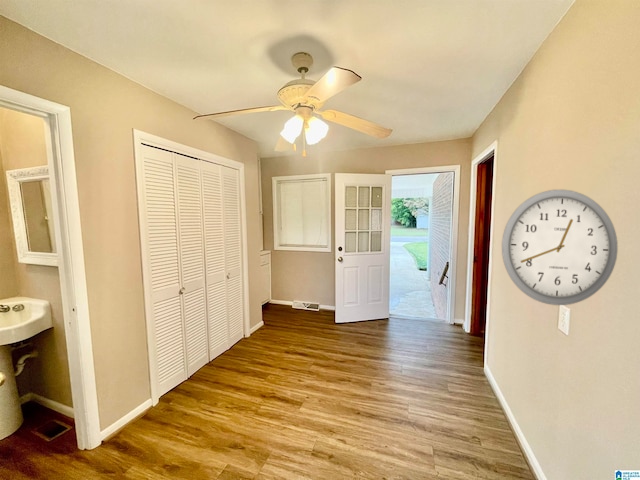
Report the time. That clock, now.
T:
12:41
